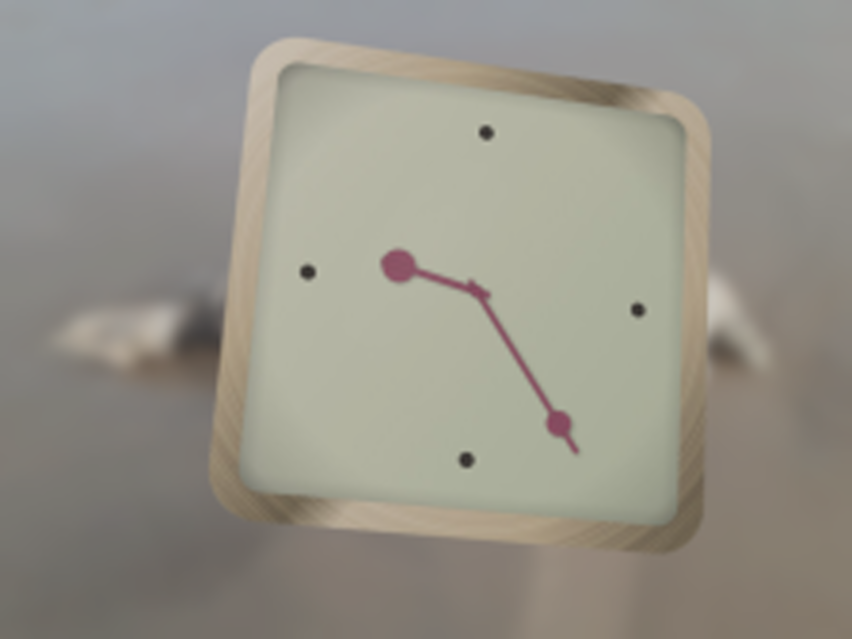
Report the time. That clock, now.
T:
9:24
